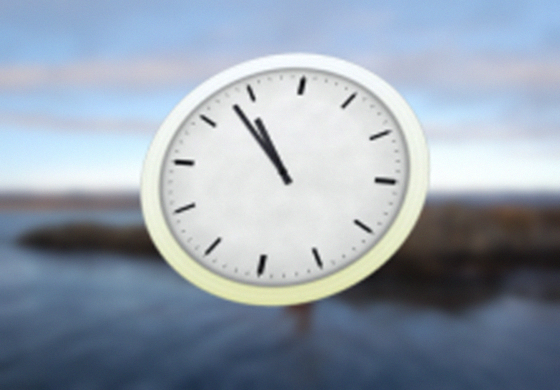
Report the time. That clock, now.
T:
10:53
